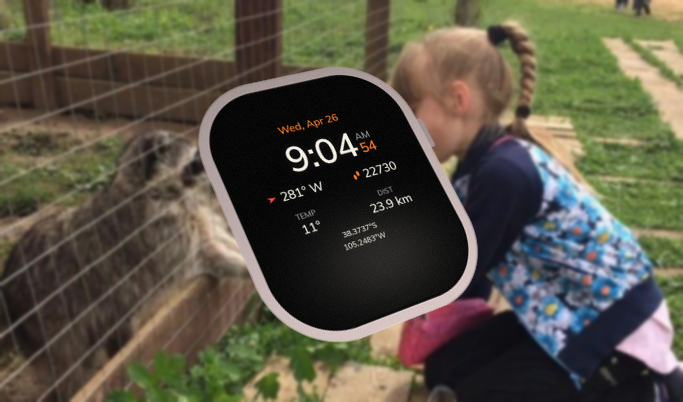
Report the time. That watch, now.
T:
9:04:54
